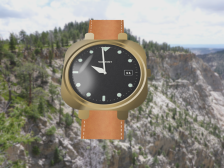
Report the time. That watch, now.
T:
9:59
